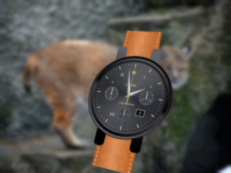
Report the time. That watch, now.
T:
1:58
